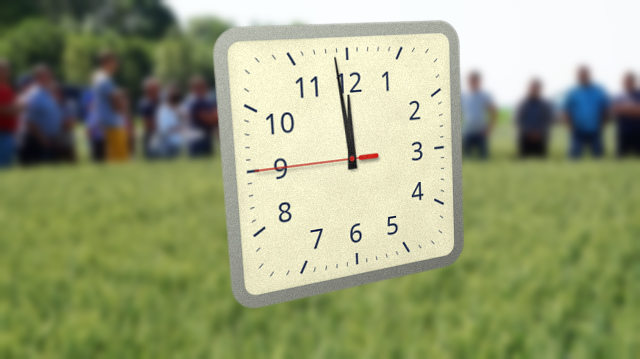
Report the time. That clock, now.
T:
11:58:45
